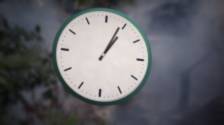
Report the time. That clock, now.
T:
1:04
